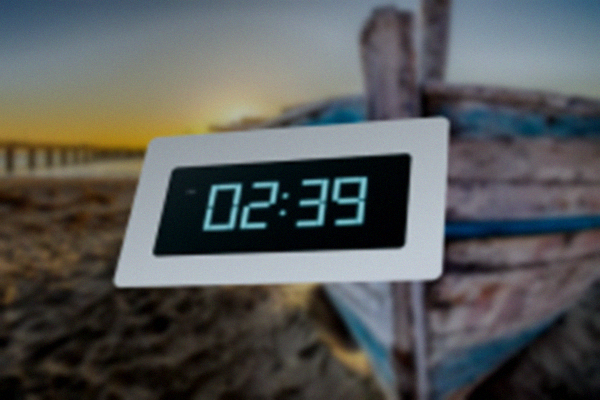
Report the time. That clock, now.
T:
2:39
